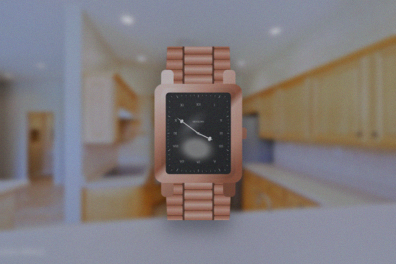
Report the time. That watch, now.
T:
3:51
